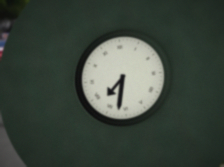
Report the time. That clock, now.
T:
7:32
